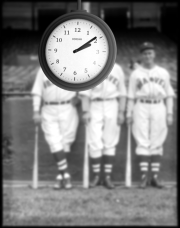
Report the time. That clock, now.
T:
2:09
